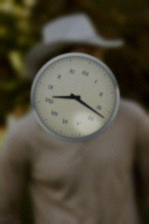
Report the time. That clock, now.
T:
8:17
